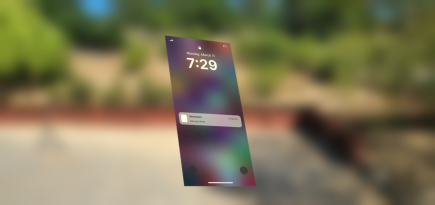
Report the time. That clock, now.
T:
7:29
